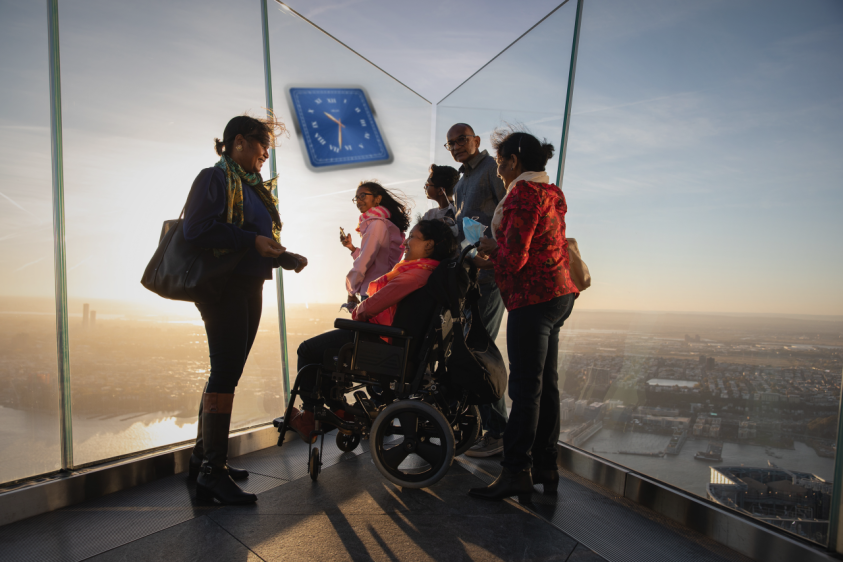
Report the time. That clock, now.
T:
10:33
